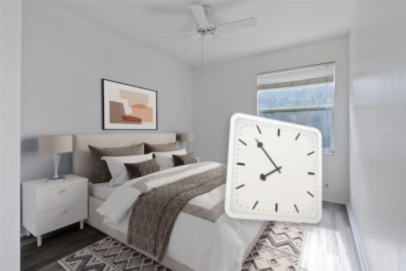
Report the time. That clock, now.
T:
7:53
